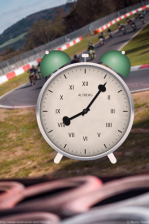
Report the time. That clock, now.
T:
8:06
